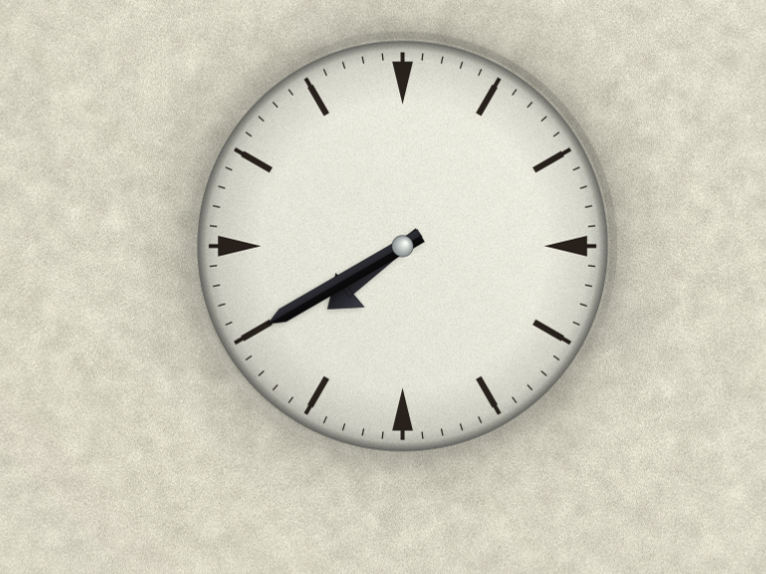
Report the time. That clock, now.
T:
7:40
